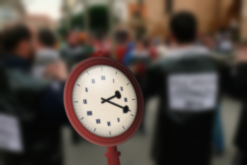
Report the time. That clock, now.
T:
2:19
